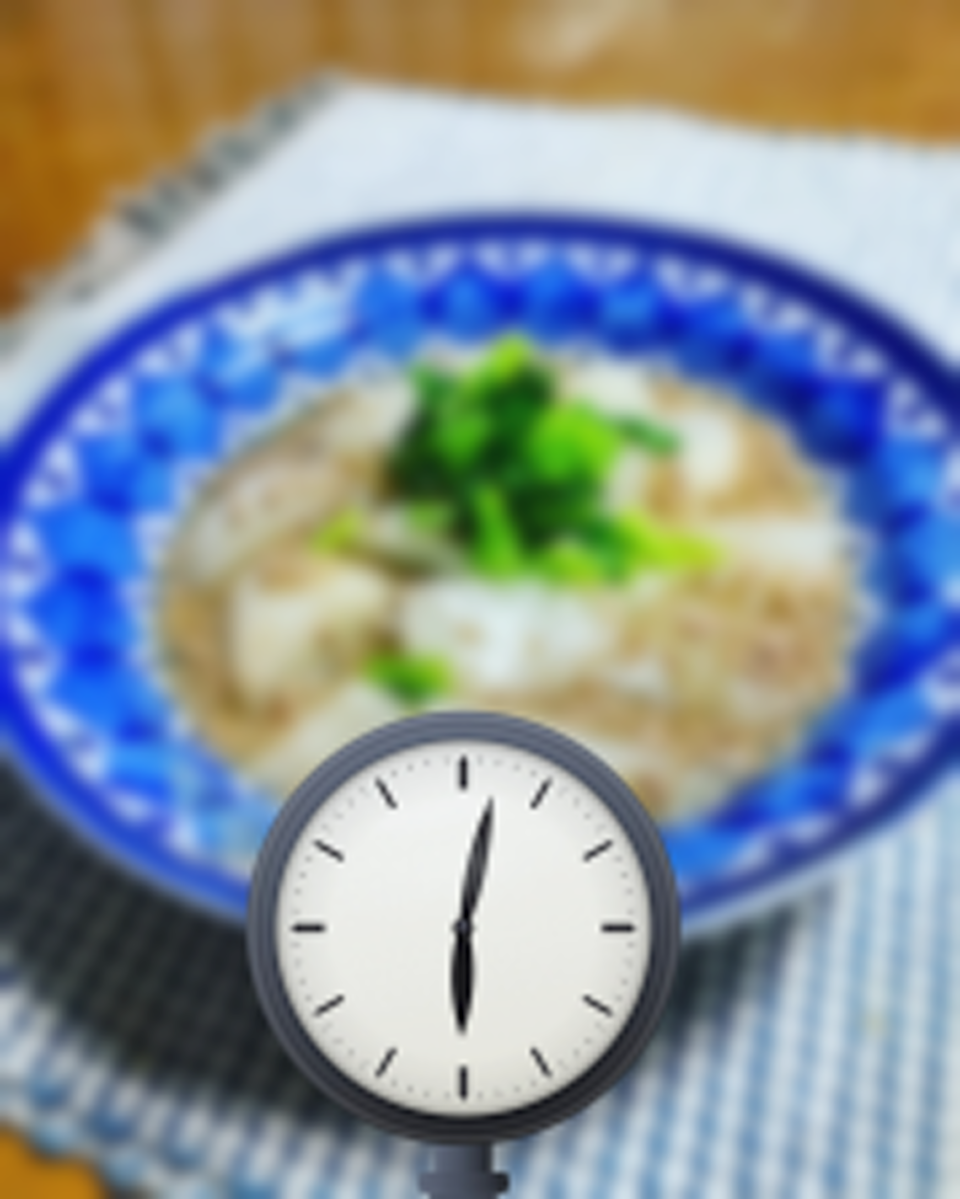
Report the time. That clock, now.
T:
6:02
